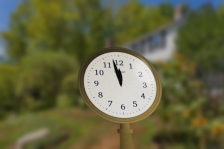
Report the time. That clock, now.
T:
11:58
